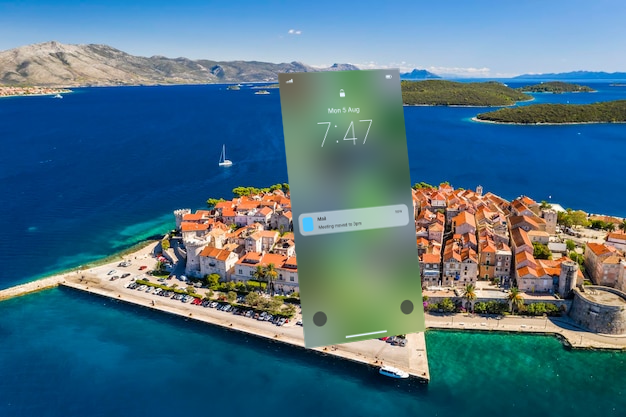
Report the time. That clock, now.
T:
7:47
